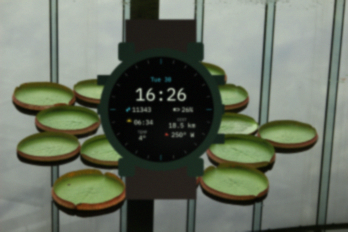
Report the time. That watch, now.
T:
16:26
